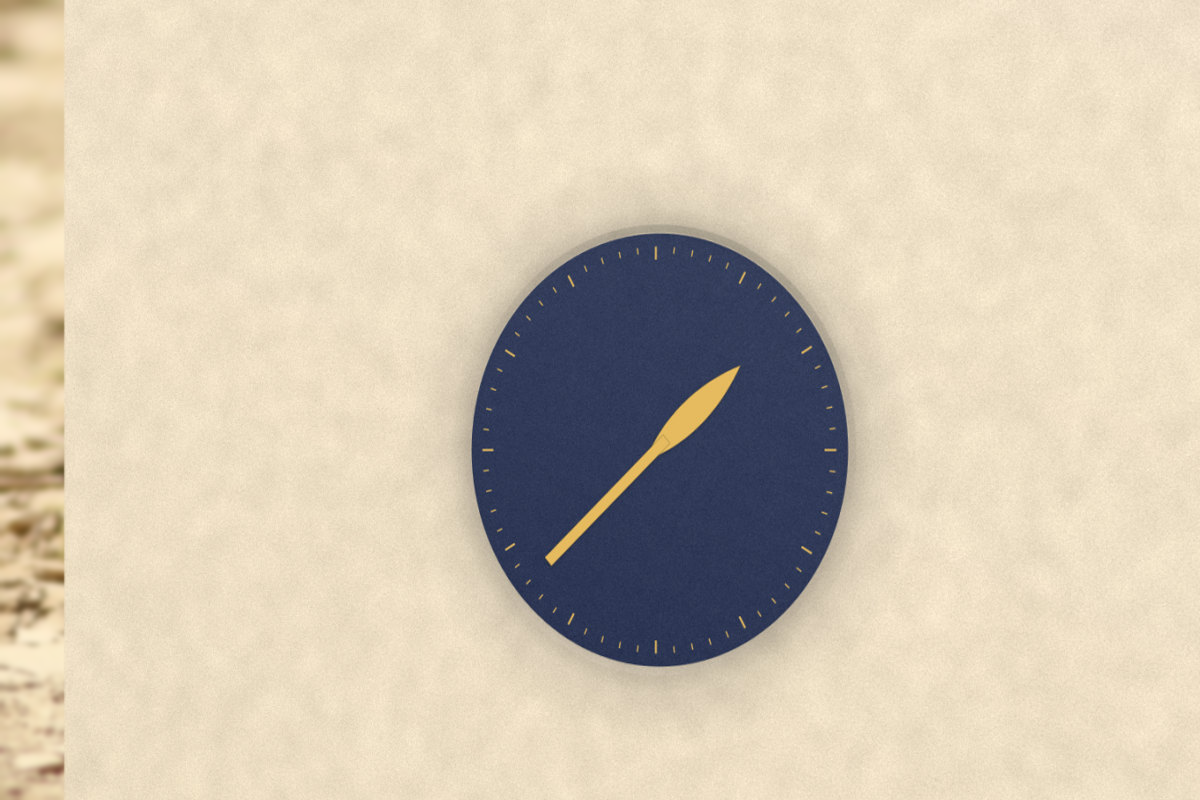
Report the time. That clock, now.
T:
1:38
